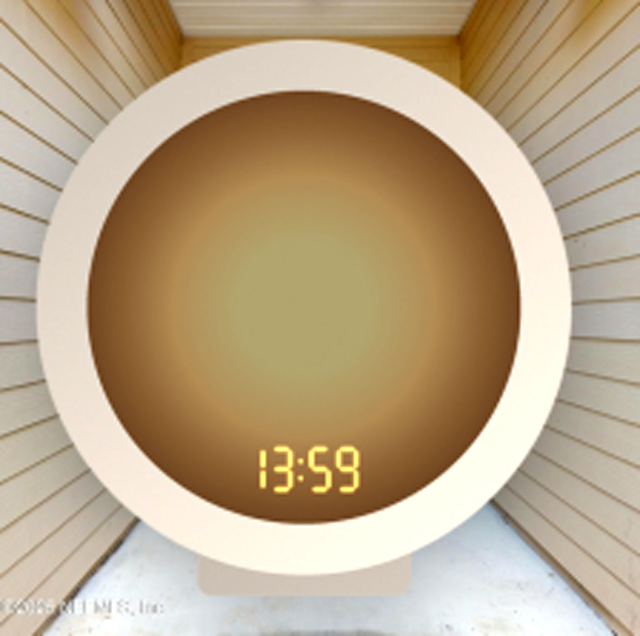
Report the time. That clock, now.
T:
13:59
